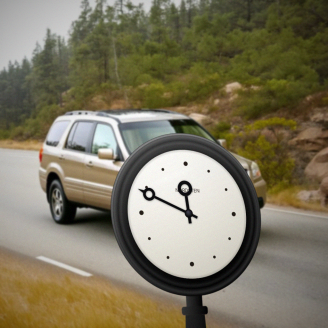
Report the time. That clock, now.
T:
11:49
